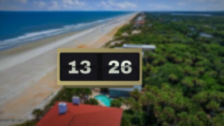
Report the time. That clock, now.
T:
13:26
